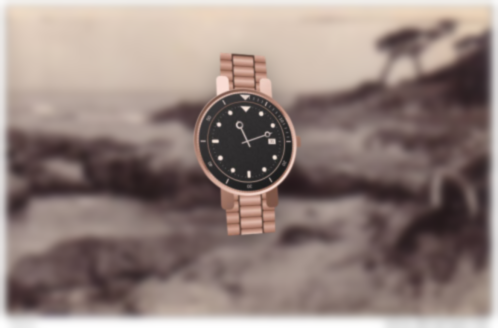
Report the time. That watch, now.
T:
11:12
